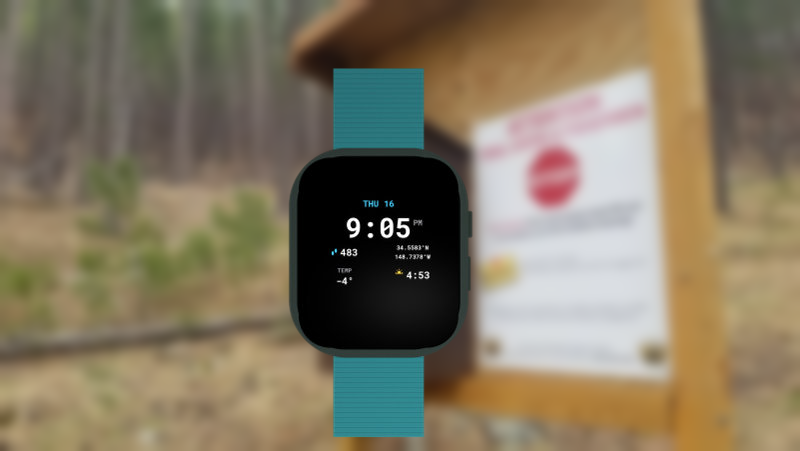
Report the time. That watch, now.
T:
9:05
